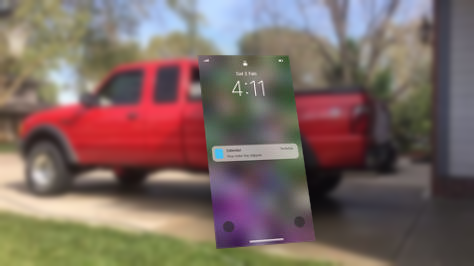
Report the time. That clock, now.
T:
4:11
